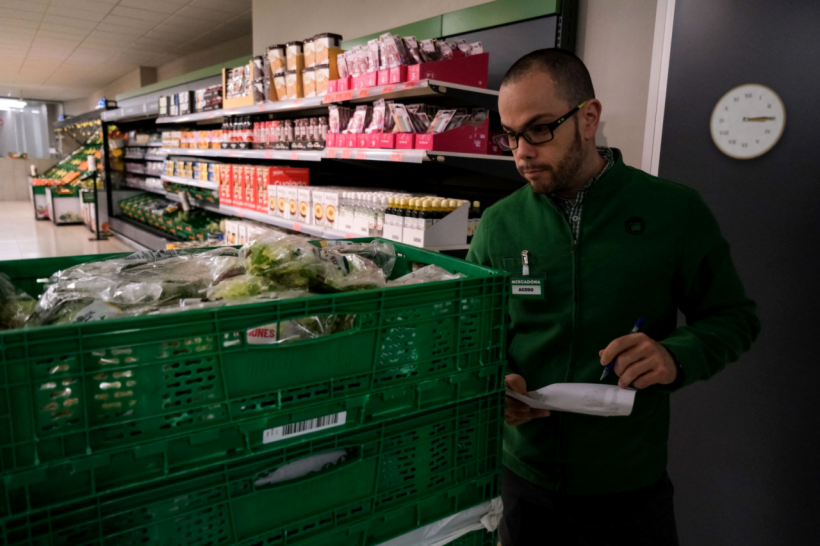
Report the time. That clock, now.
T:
3:15
